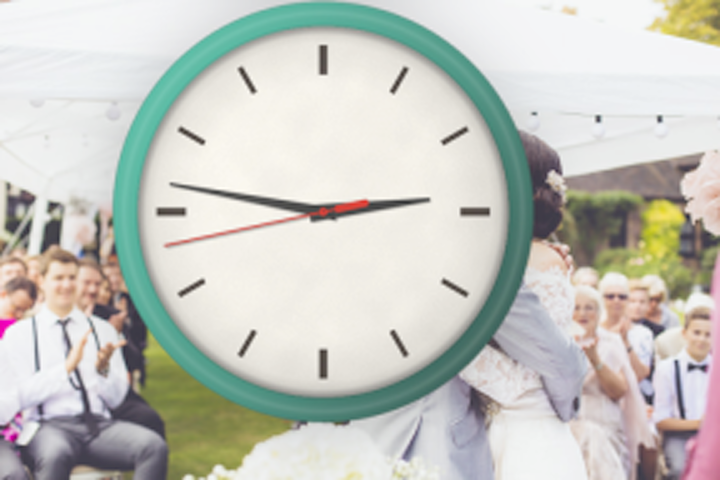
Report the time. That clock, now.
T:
2:46:43
